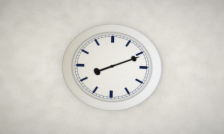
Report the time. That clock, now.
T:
8:11
